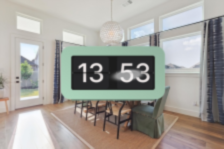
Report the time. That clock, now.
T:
13:53
